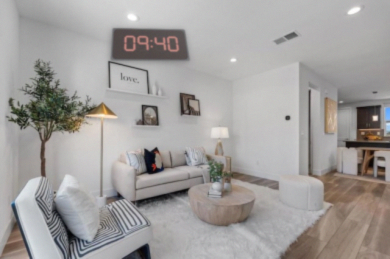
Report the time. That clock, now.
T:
9:40
